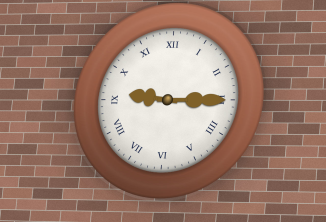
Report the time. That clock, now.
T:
9:15
